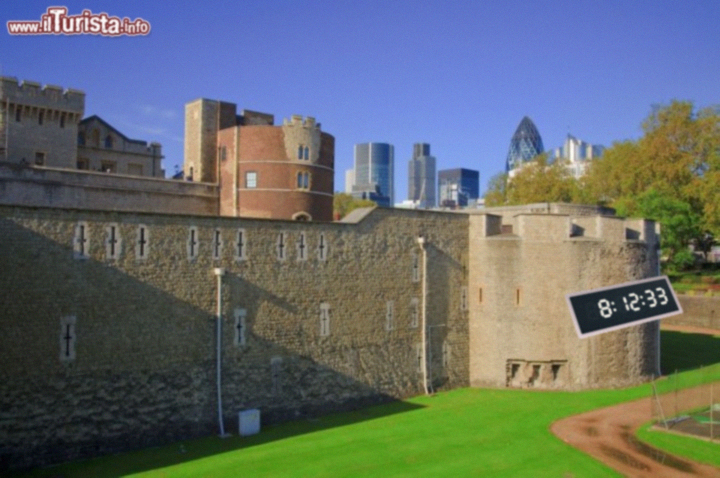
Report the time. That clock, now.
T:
8:12:33
